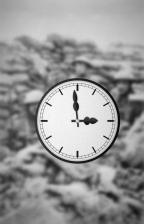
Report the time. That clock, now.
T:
2:59
